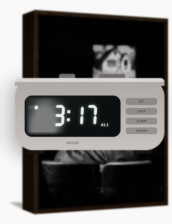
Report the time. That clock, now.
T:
3:17
